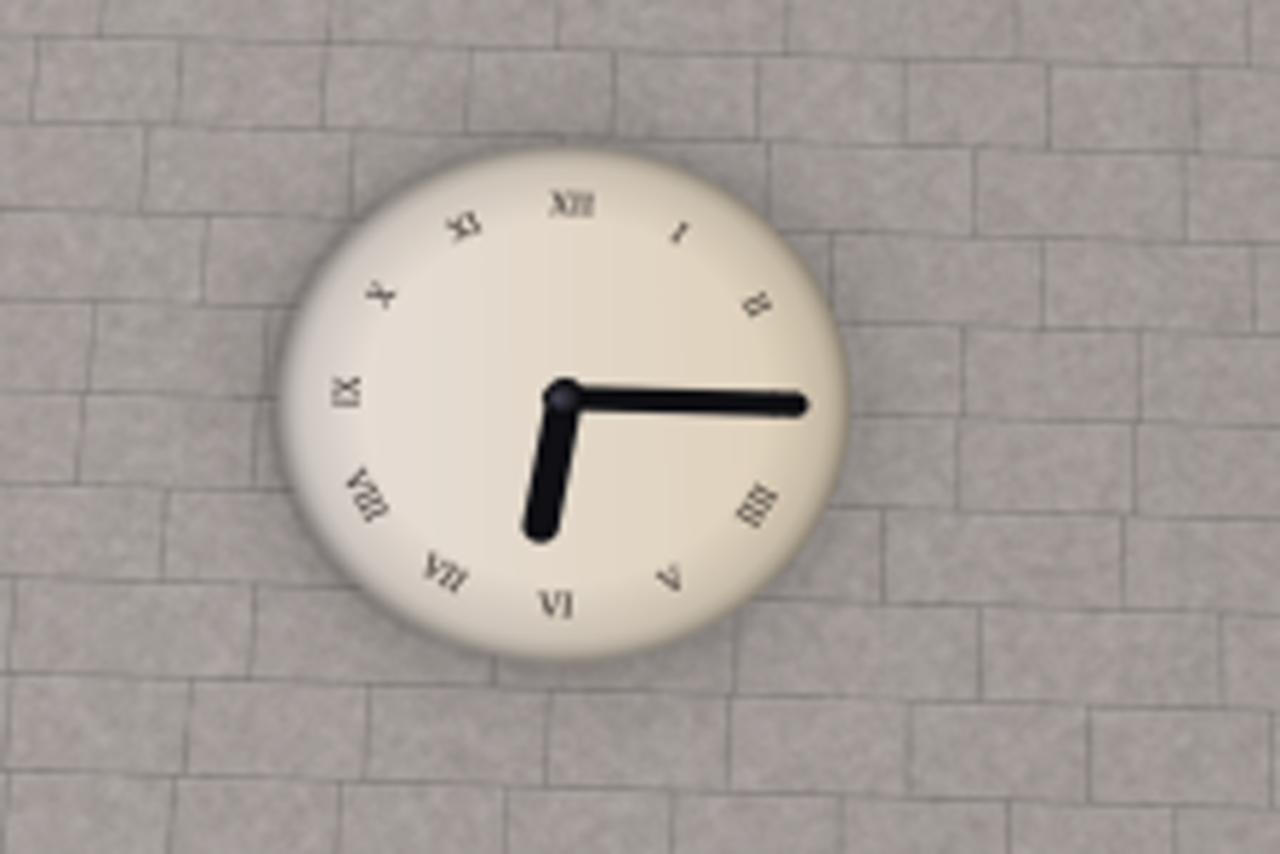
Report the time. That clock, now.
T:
6:15
